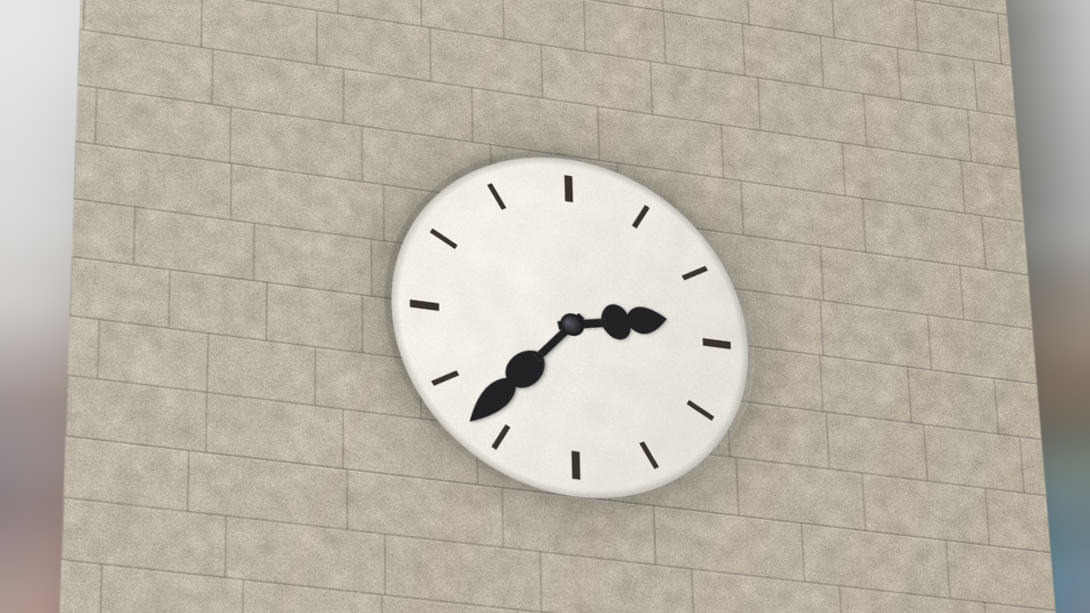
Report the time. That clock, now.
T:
2:37
